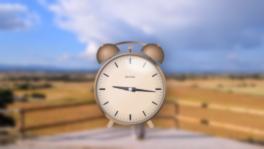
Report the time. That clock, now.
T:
9:16
